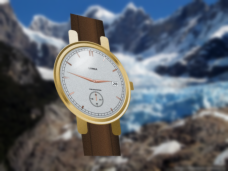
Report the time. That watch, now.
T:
2:47
